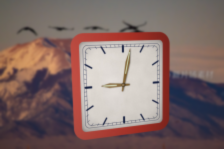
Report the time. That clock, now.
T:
9:02
